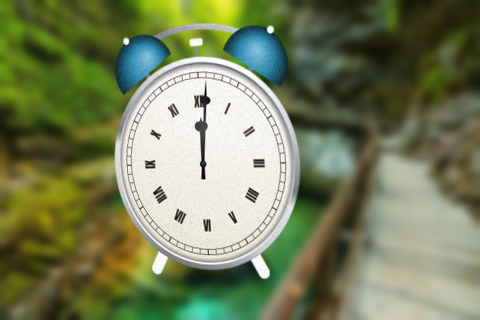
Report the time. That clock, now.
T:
12:01
